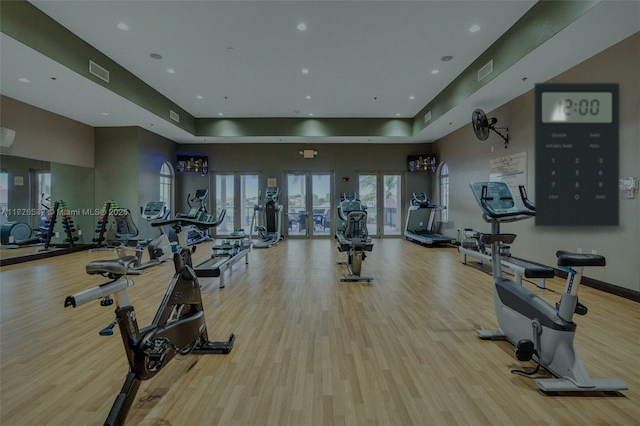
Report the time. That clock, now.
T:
12:00
